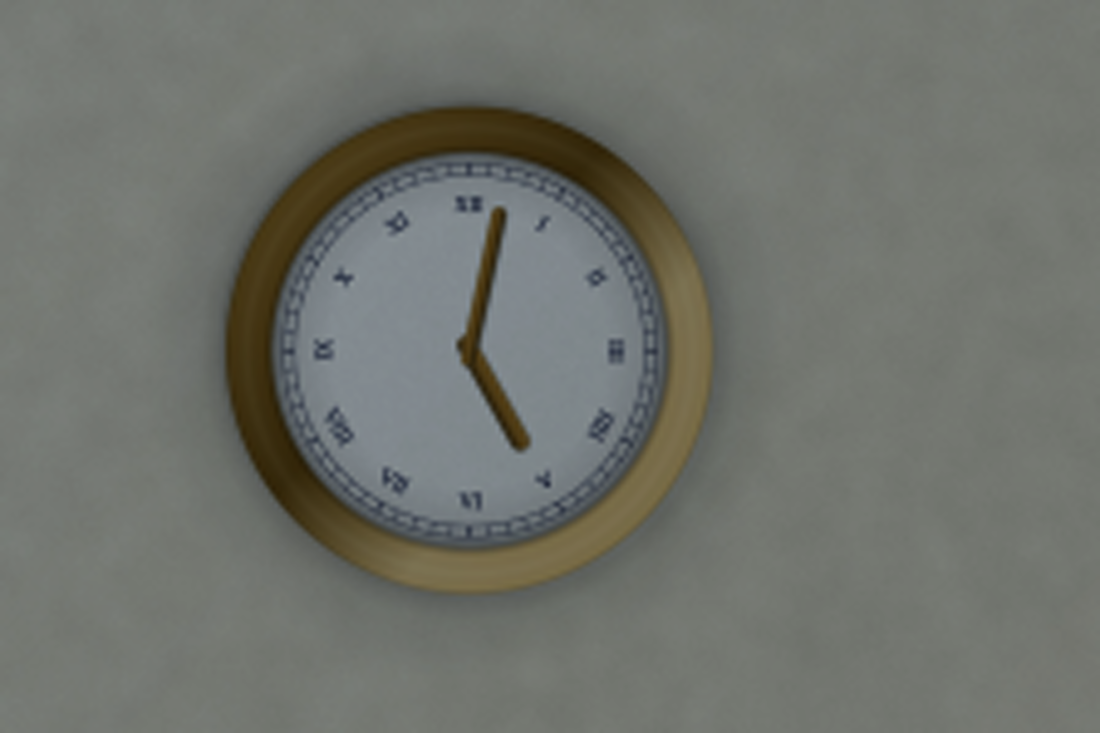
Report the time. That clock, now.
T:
5:02
